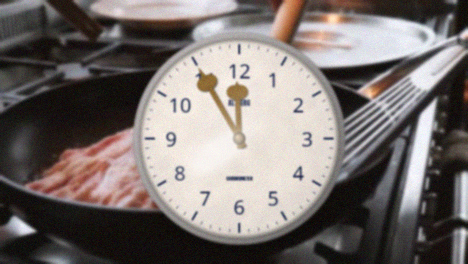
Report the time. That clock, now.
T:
11:55
